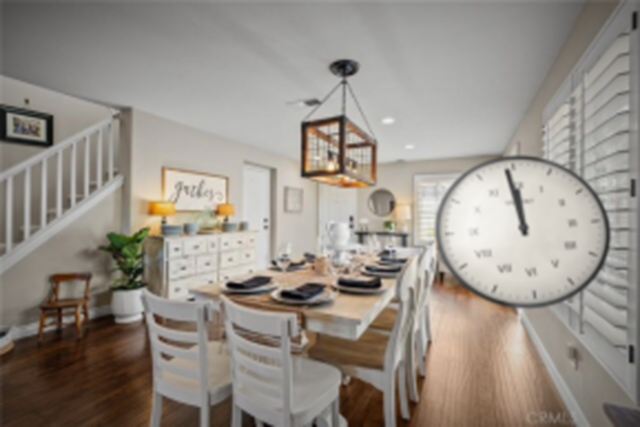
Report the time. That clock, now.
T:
11:59
